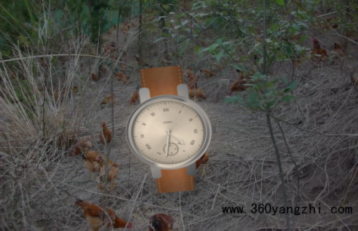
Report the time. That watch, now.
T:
4:32
